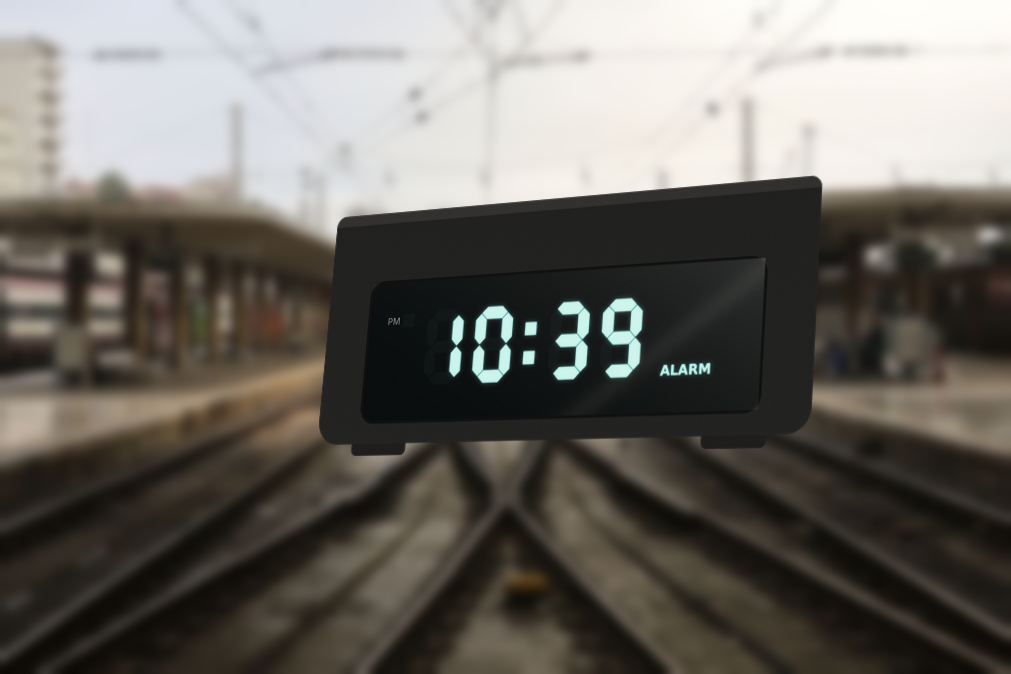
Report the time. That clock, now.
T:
10:39
